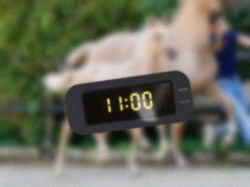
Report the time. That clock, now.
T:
11:00
